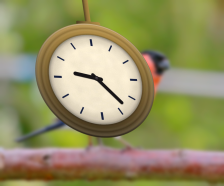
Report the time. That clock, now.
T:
9:23
